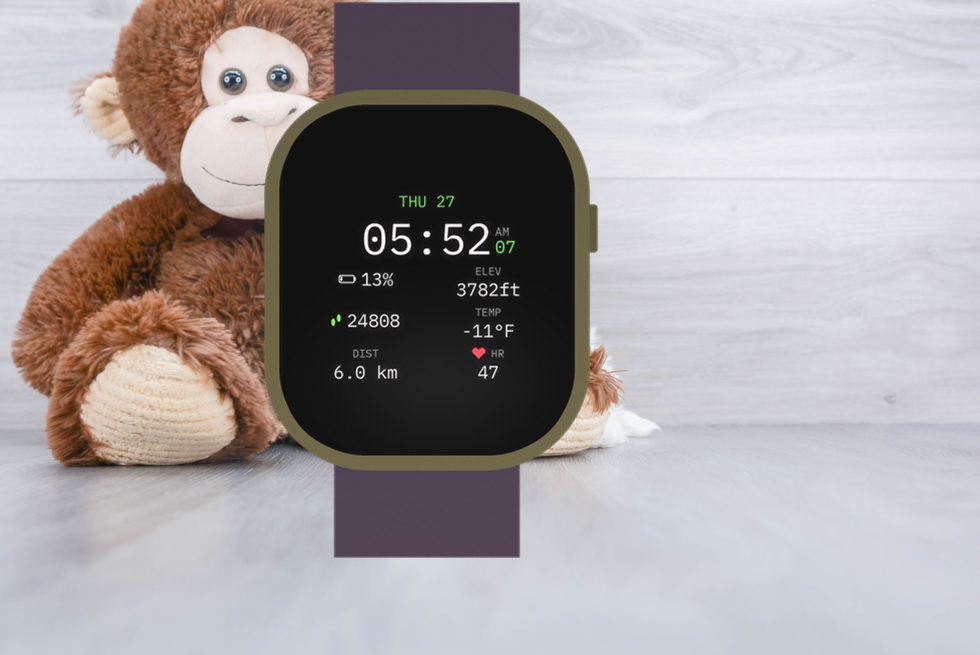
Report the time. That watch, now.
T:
5:52:07
